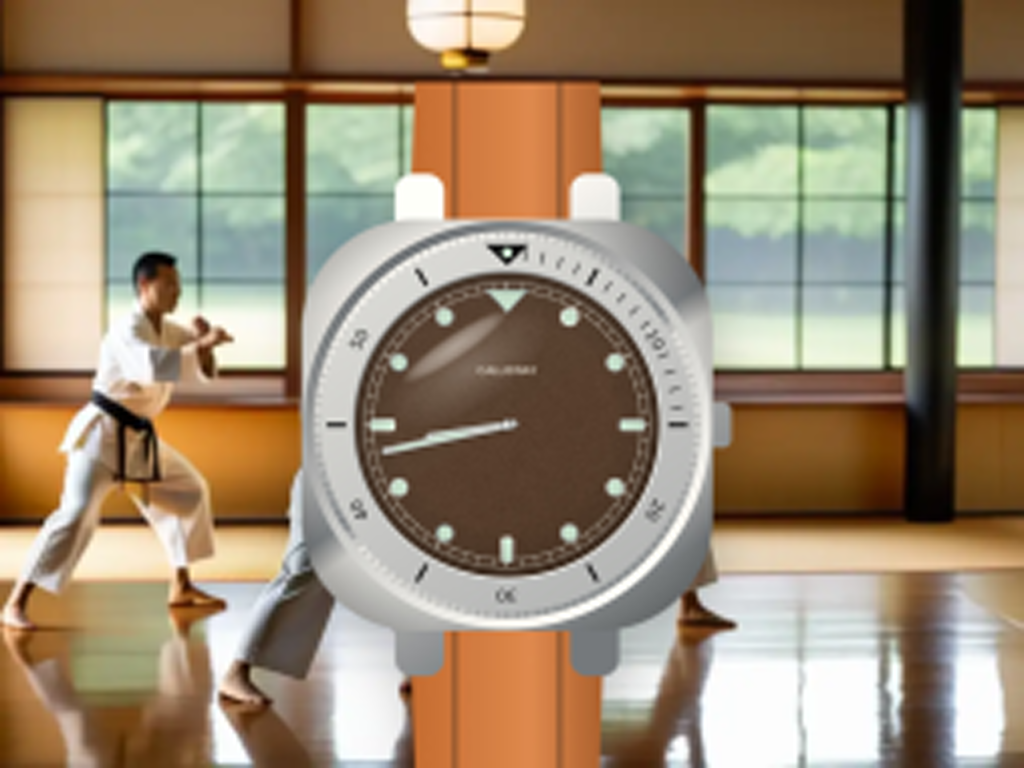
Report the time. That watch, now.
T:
8:43
